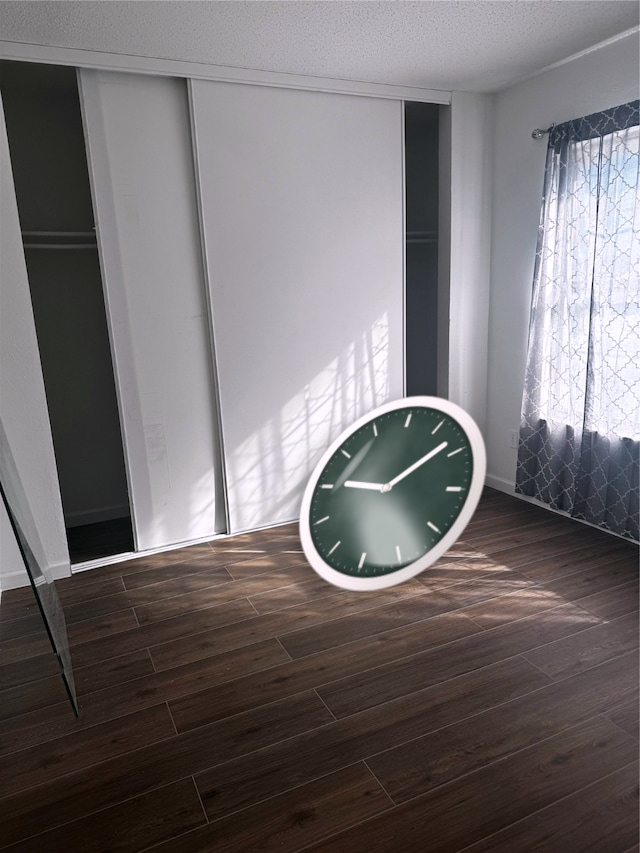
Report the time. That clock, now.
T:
9:08
